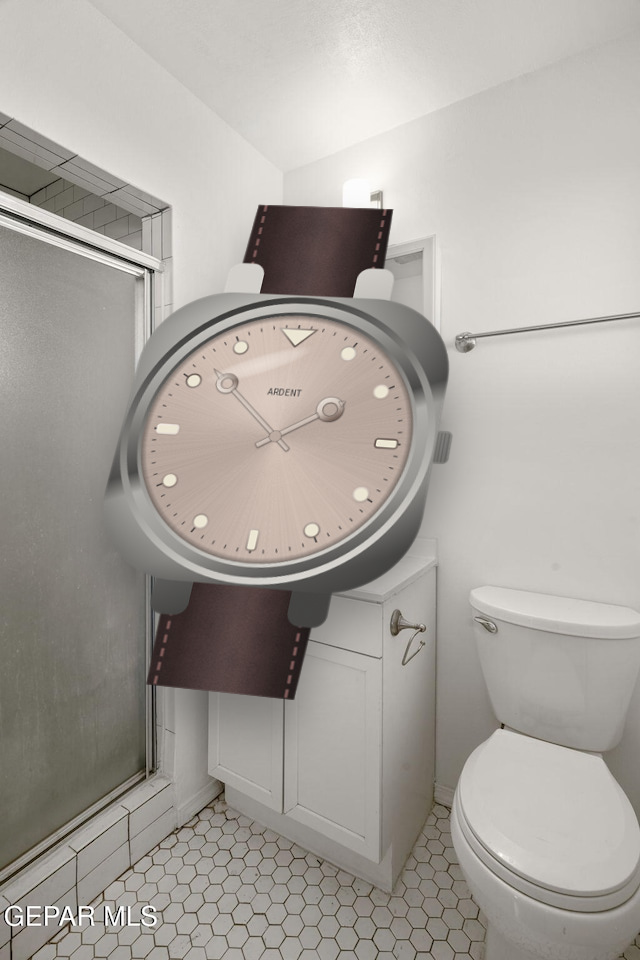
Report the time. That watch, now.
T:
1:52
